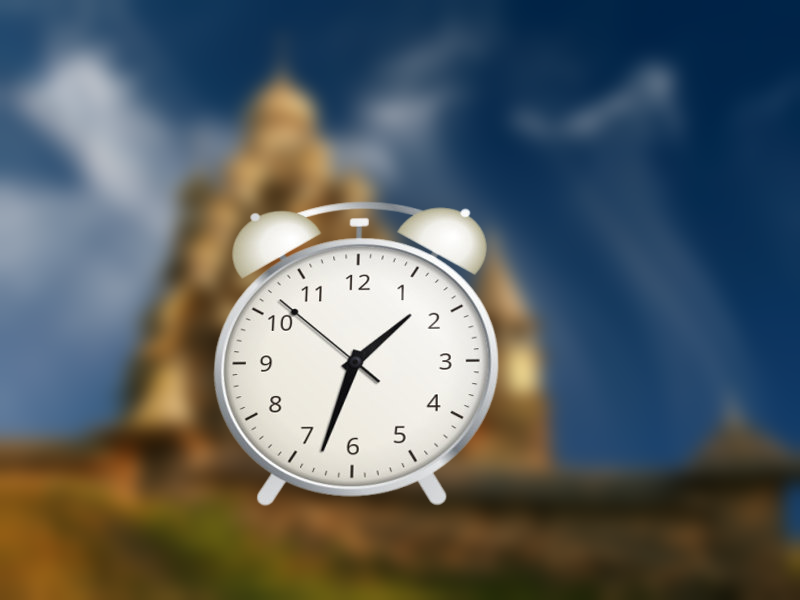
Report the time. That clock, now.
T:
1:32:52
